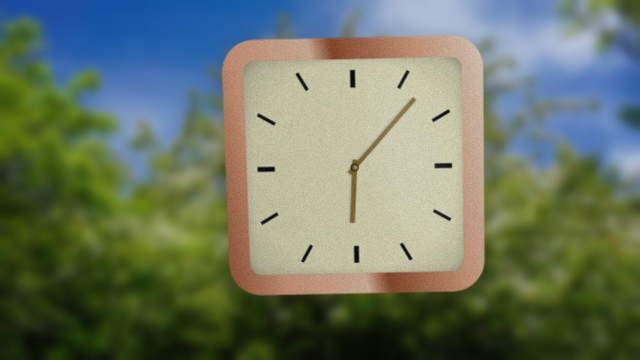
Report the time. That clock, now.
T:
6:07
